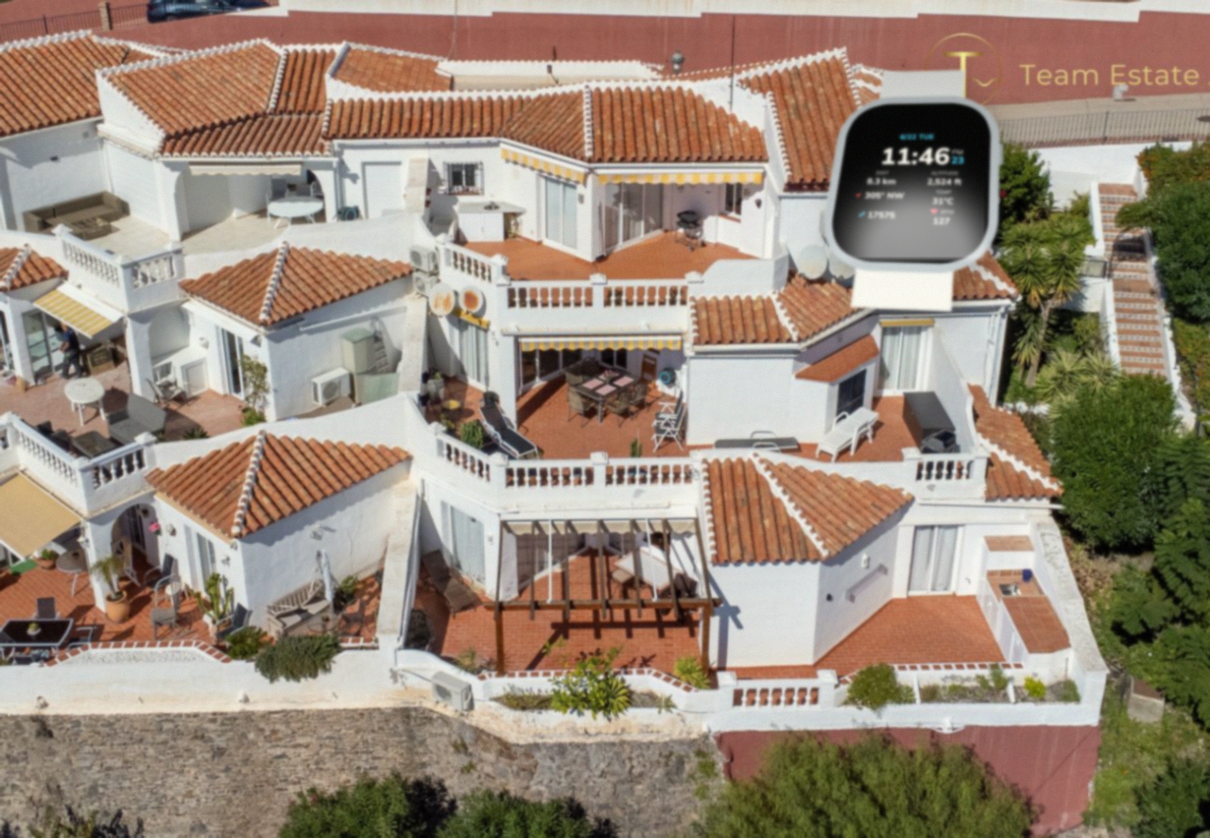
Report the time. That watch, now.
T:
11:46
